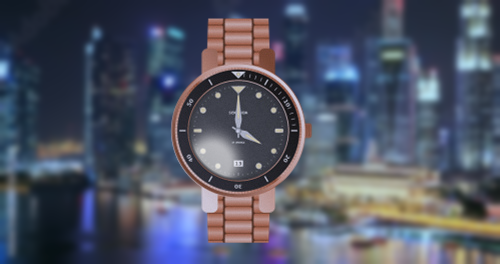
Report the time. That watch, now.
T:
4:00
